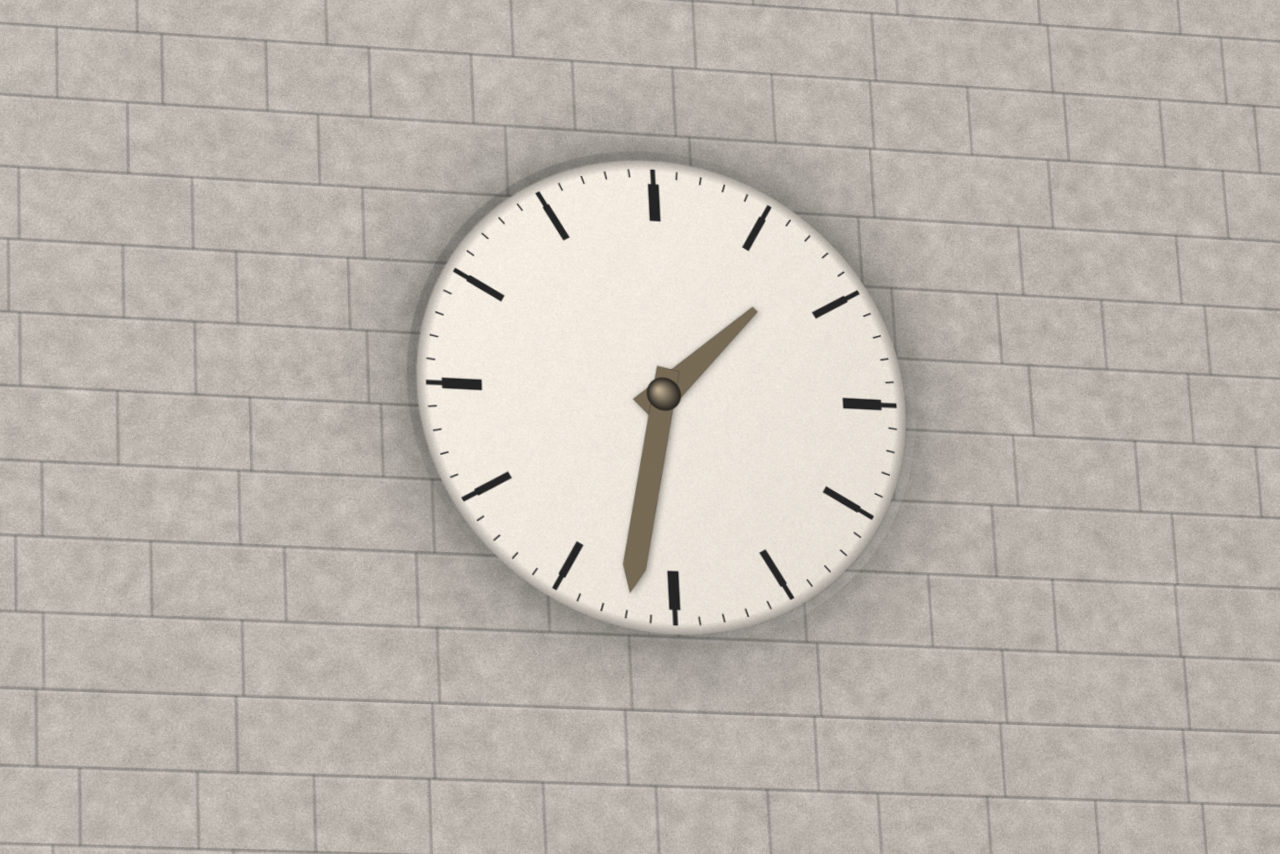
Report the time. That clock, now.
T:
1:32
